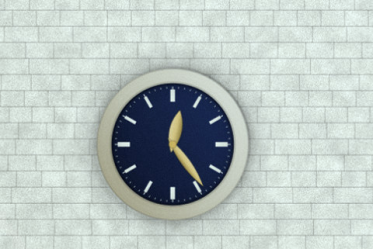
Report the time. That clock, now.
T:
12:24
